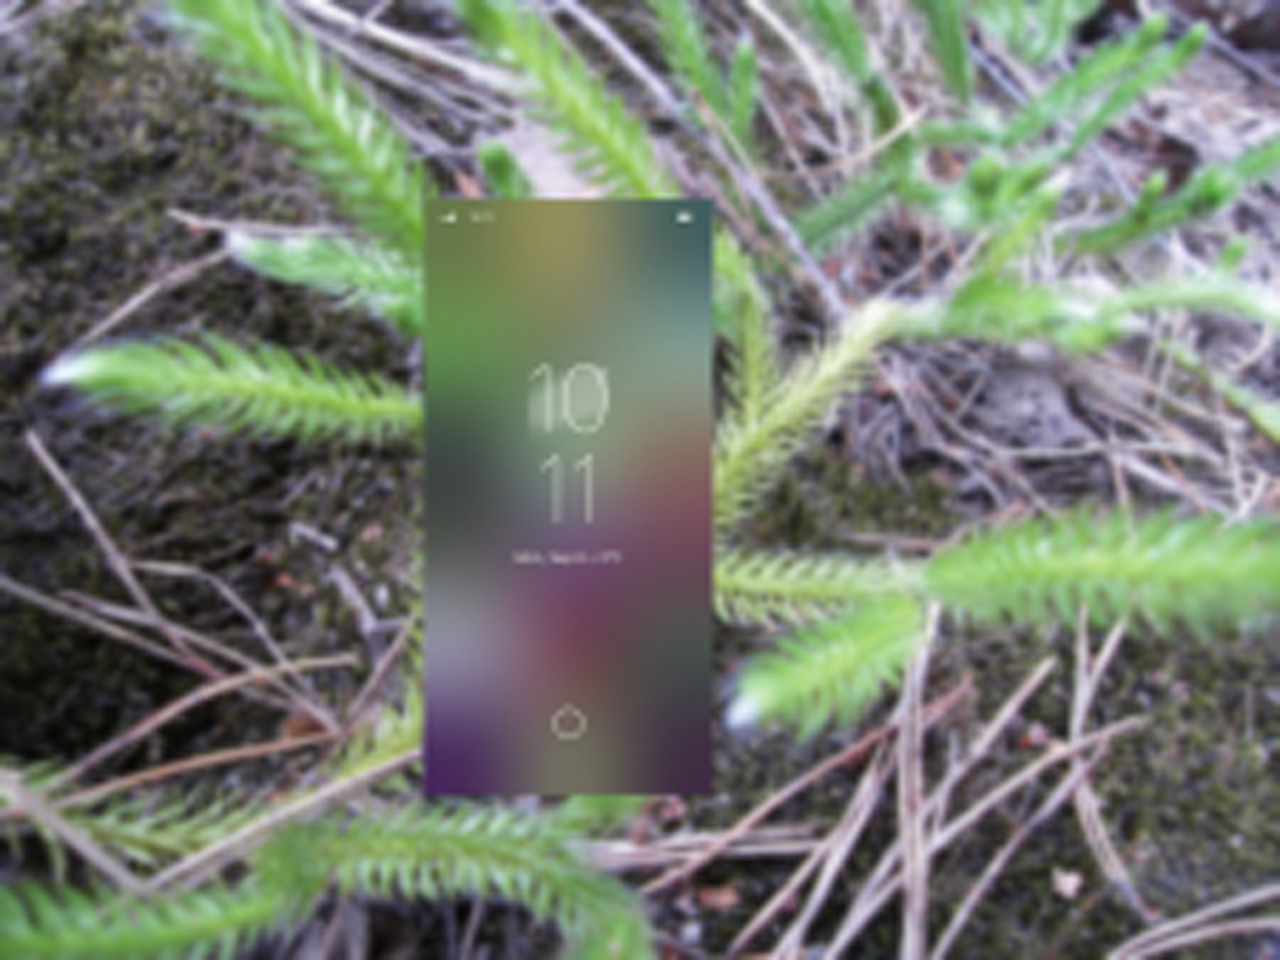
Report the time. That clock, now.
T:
10:11
